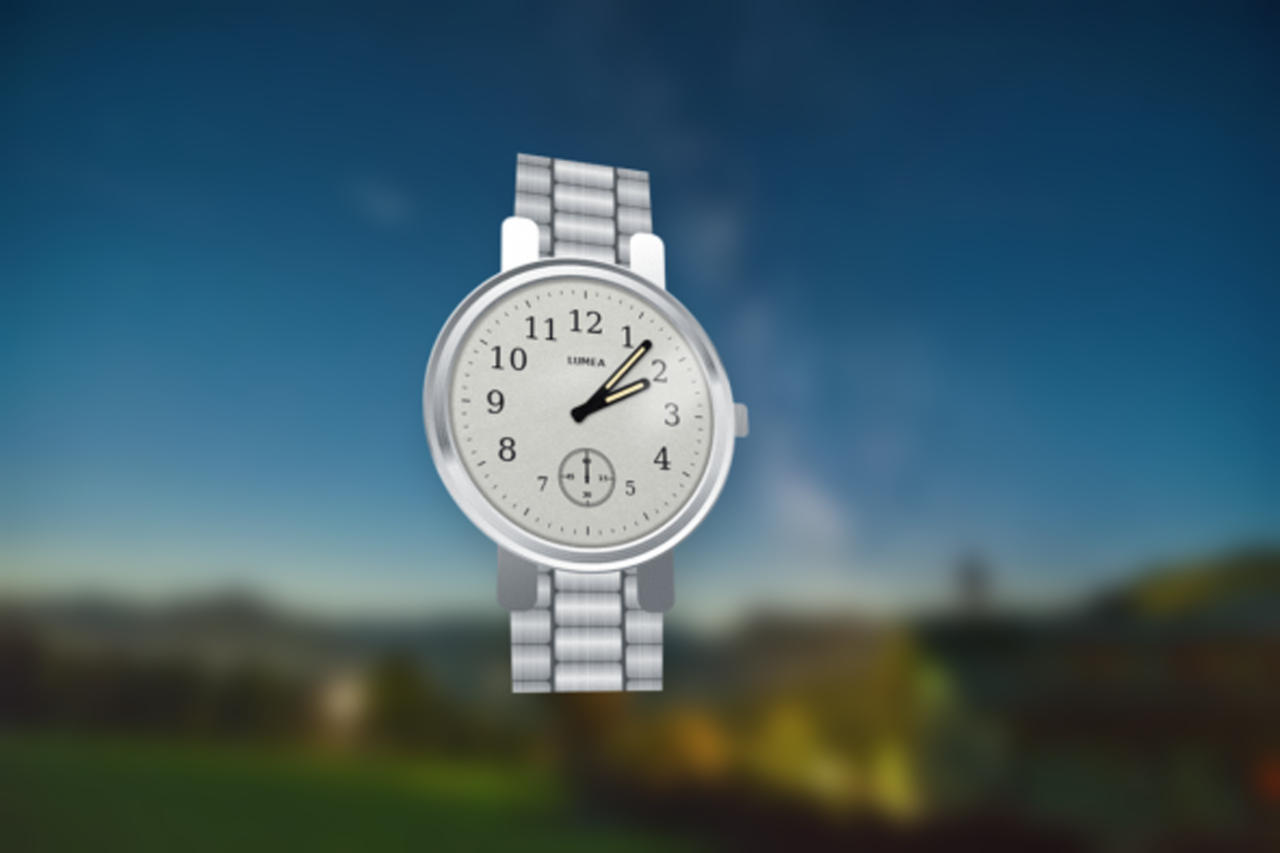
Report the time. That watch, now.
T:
2:07
